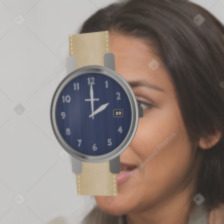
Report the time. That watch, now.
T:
2:00
